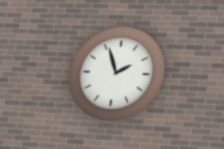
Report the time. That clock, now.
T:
1:56
